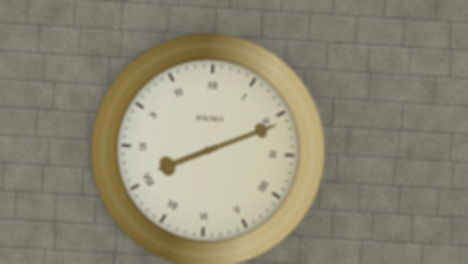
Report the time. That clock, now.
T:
8:11
